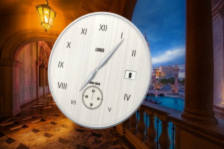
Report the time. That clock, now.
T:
7:06
